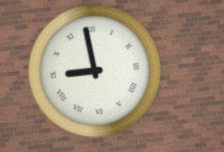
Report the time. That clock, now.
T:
8:59
